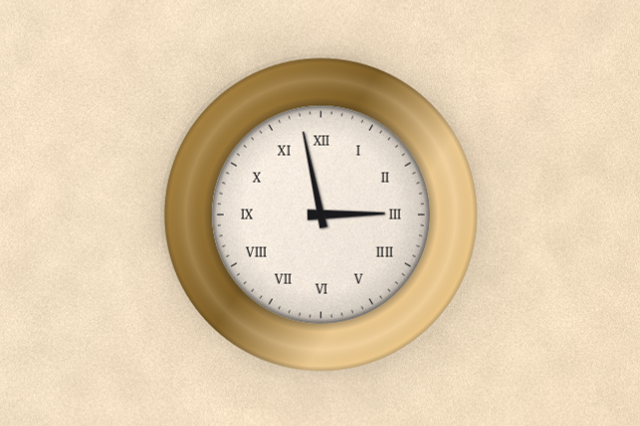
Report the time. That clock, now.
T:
2:58
